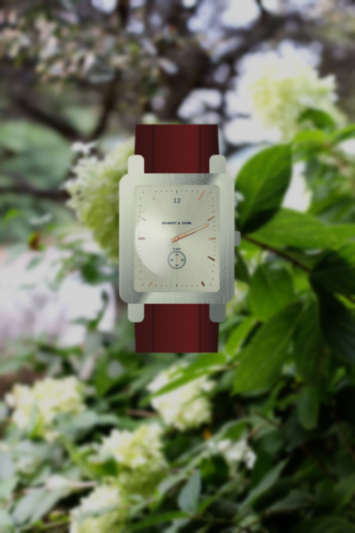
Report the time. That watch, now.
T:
2:11
